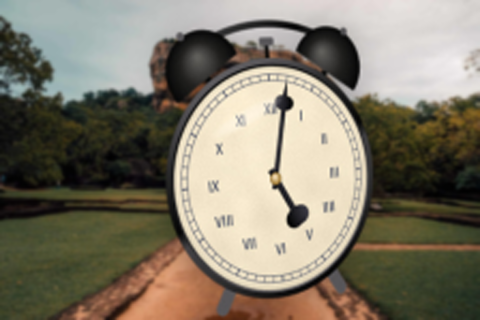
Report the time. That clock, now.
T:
5:02
